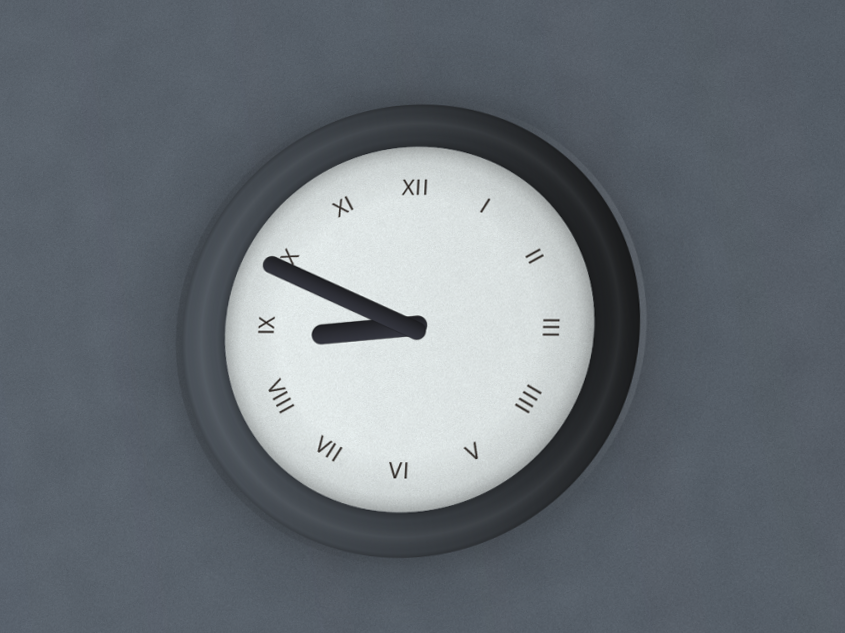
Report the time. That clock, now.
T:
8:49
